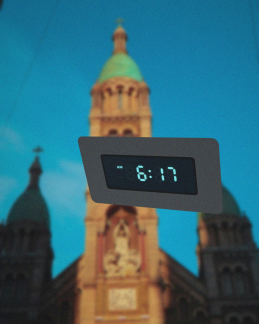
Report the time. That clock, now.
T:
6:17
